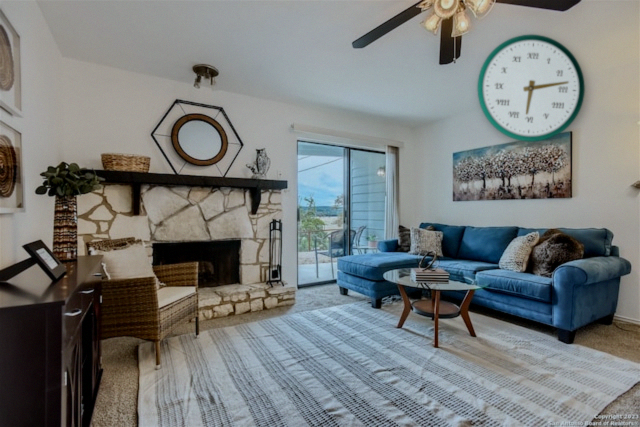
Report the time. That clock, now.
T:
6:13
